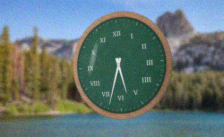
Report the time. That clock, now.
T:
5:33
